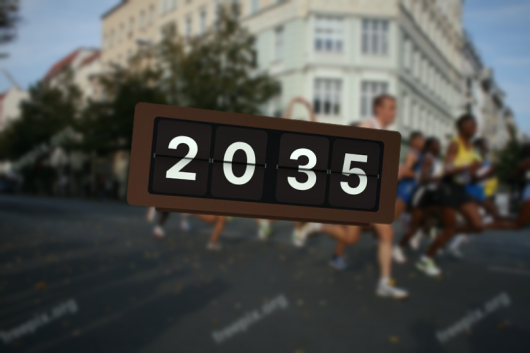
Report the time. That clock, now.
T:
20:35
